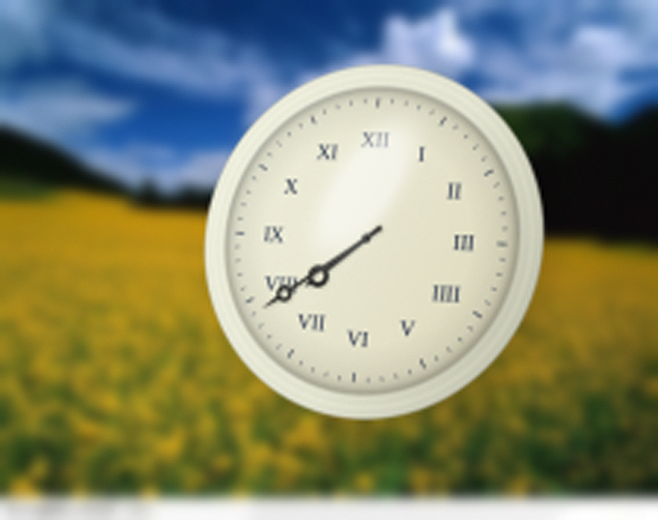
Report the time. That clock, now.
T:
7:39
